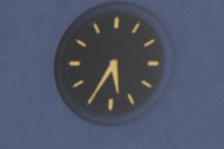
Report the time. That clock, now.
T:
5:35
